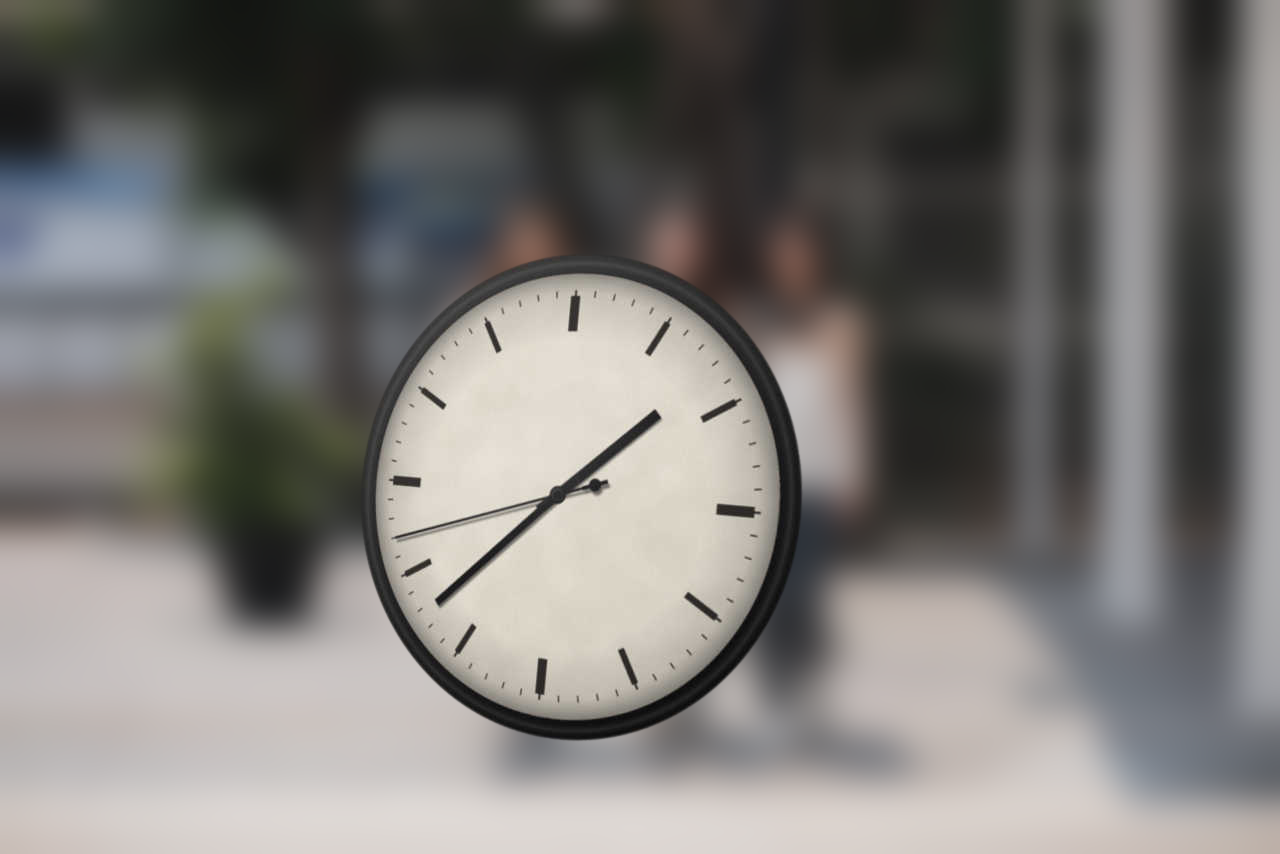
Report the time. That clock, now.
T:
1:37:42
